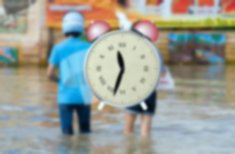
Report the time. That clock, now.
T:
11:33
